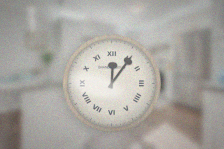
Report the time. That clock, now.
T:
12:06
